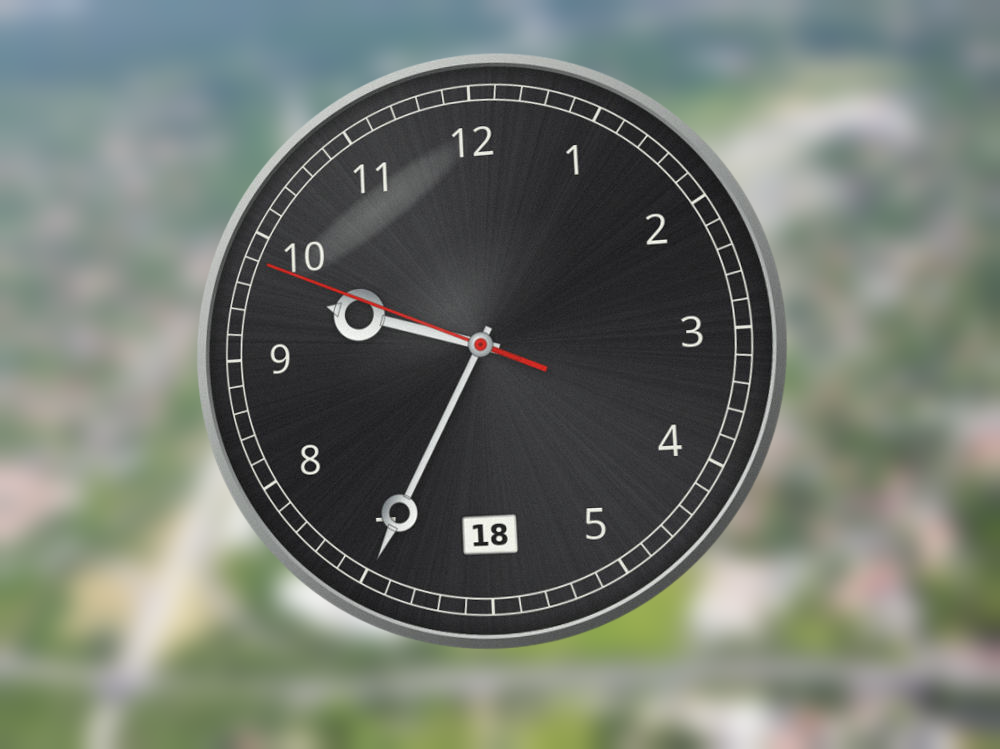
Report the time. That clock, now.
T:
9:34:49
